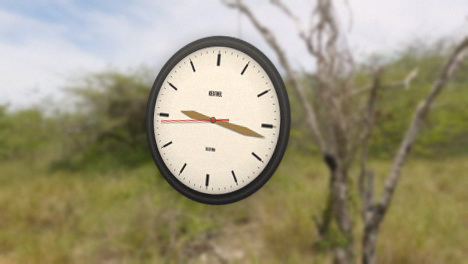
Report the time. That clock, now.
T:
9:16:44
